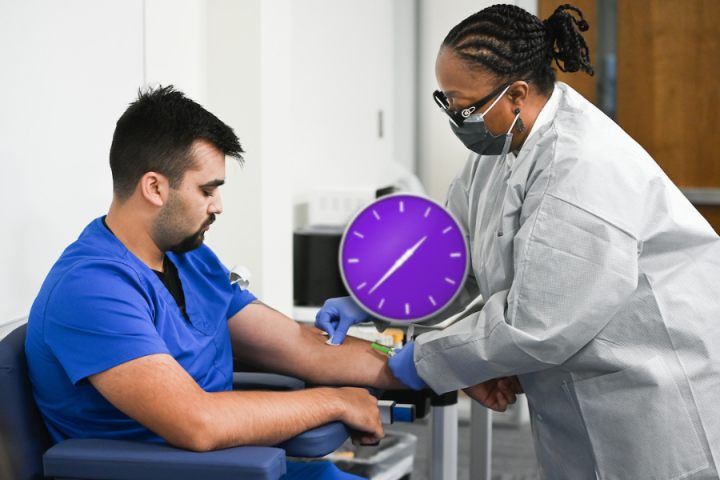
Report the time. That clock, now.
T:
1:38
